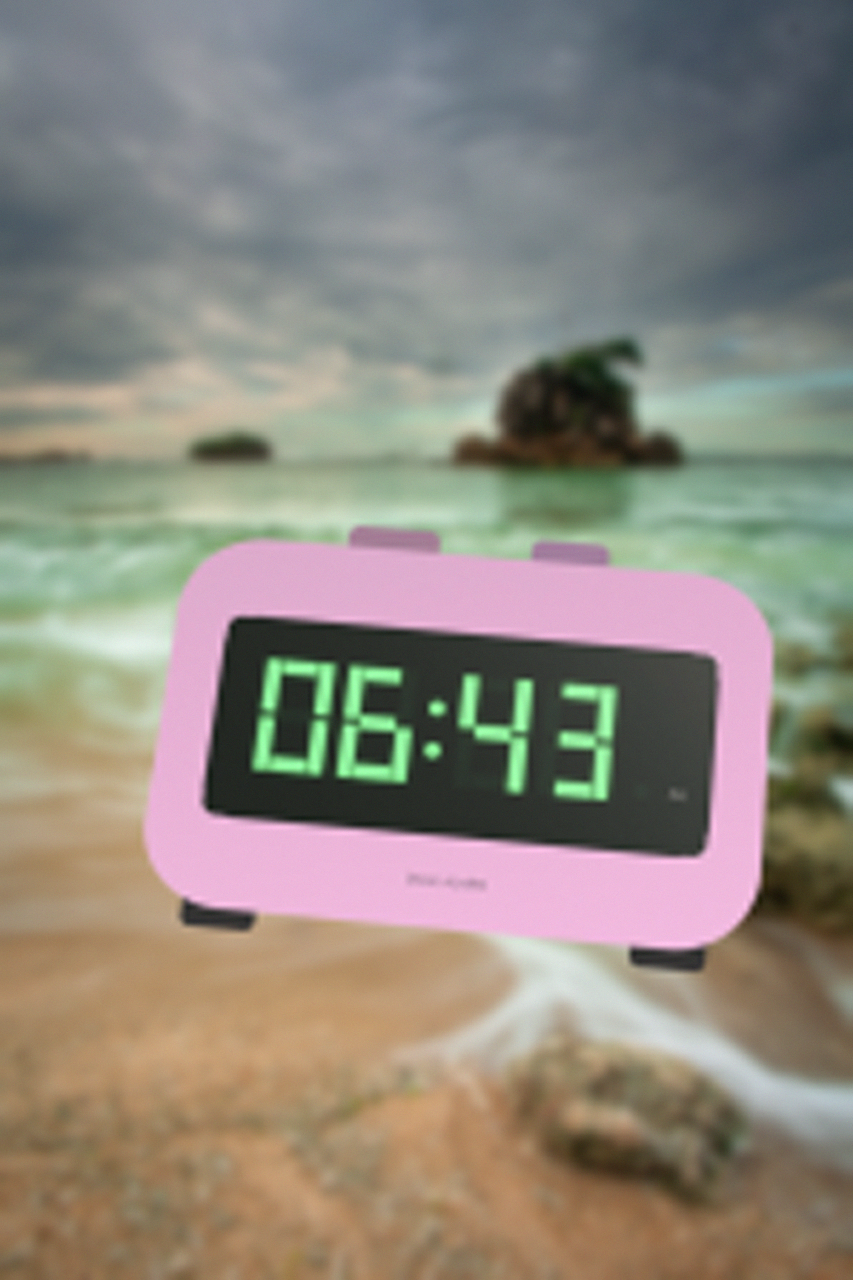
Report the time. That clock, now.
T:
6:43
